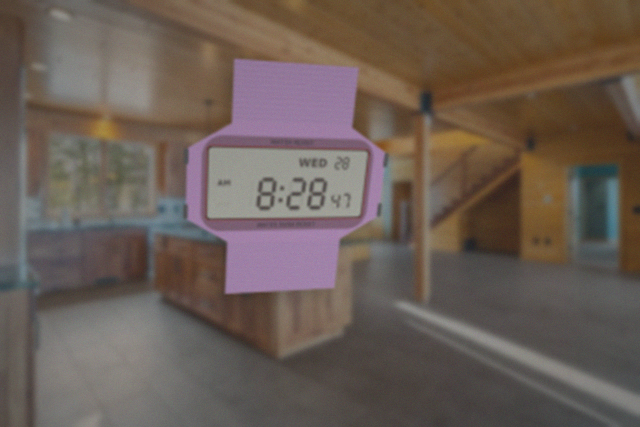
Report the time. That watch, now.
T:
8:28:47
